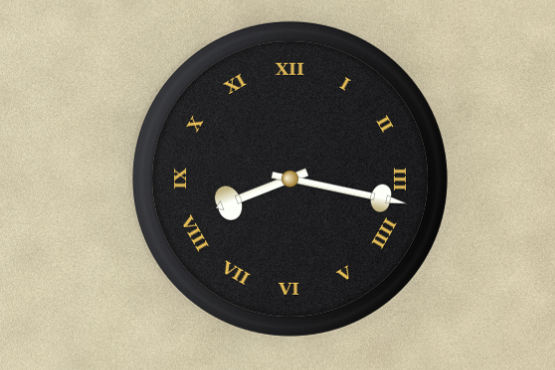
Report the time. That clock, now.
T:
8:17
